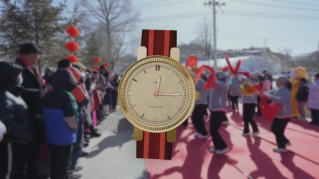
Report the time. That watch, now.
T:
12:15
